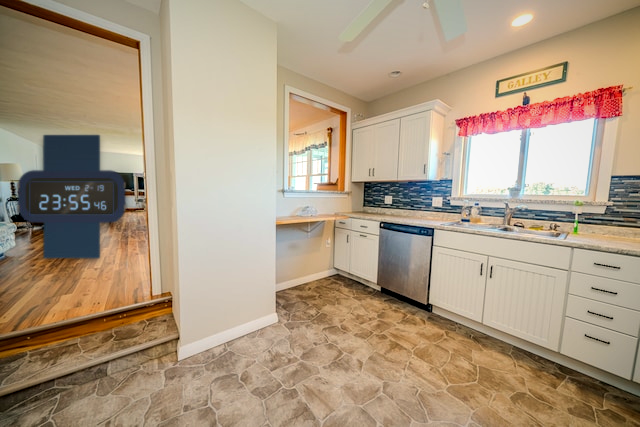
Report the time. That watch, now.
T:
23:55
